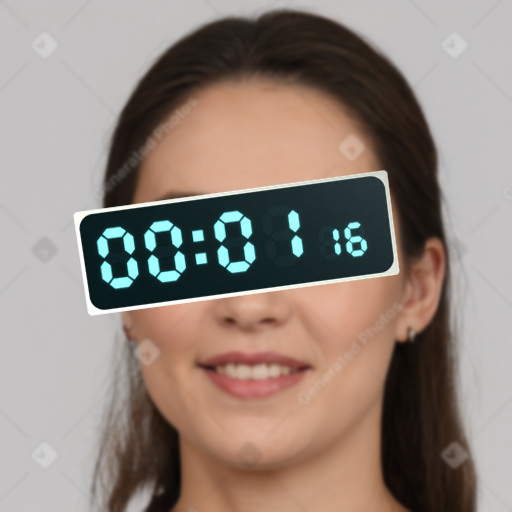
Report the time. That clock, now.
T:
0:01:16
